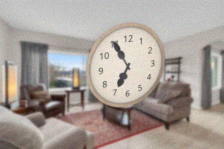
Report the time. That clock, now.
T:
6:55
